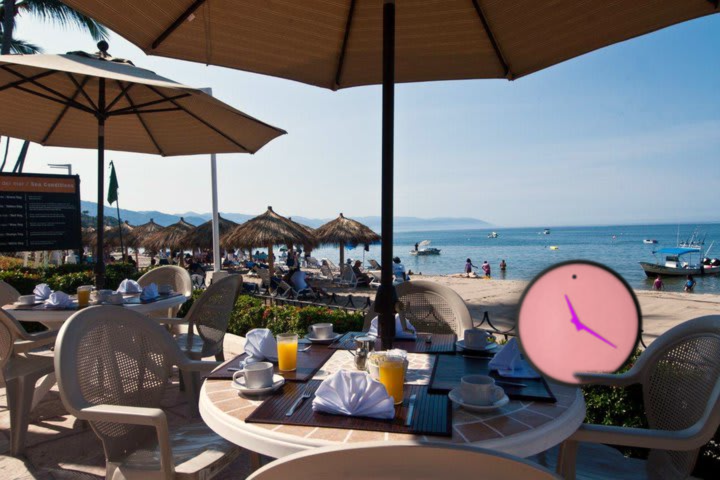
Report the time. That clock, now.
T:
11:21
